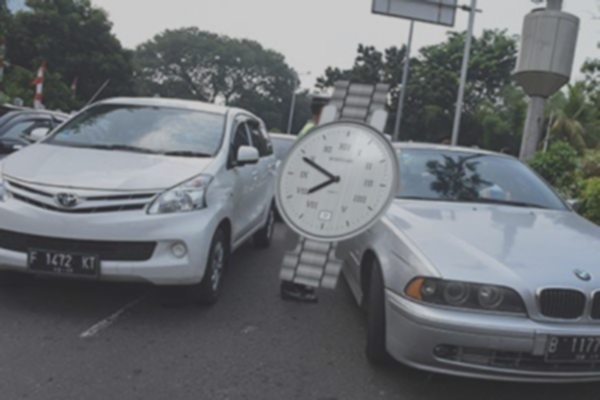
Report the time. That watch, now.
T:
7:49
